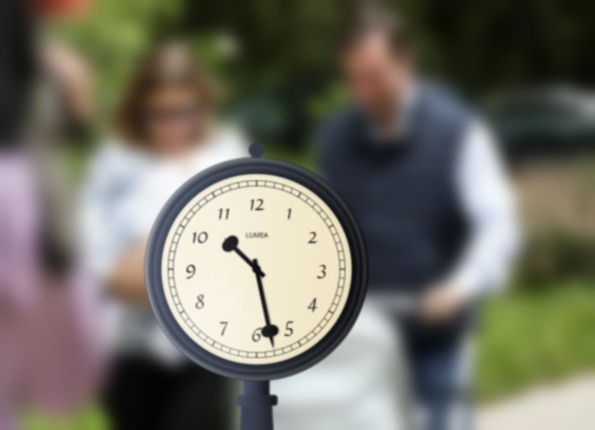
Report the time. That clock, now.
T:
10:28
